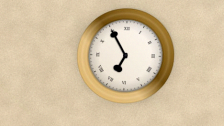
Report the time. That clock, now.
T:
6:55
